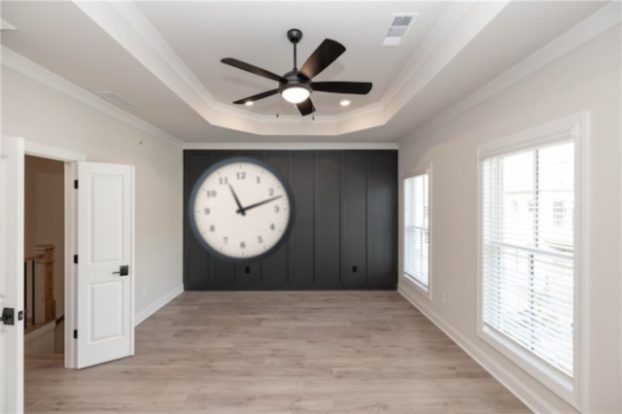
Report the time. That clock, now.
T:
11:12
